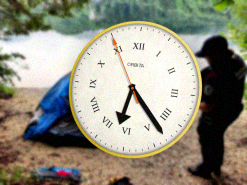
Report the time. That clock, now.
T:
6:22:55
